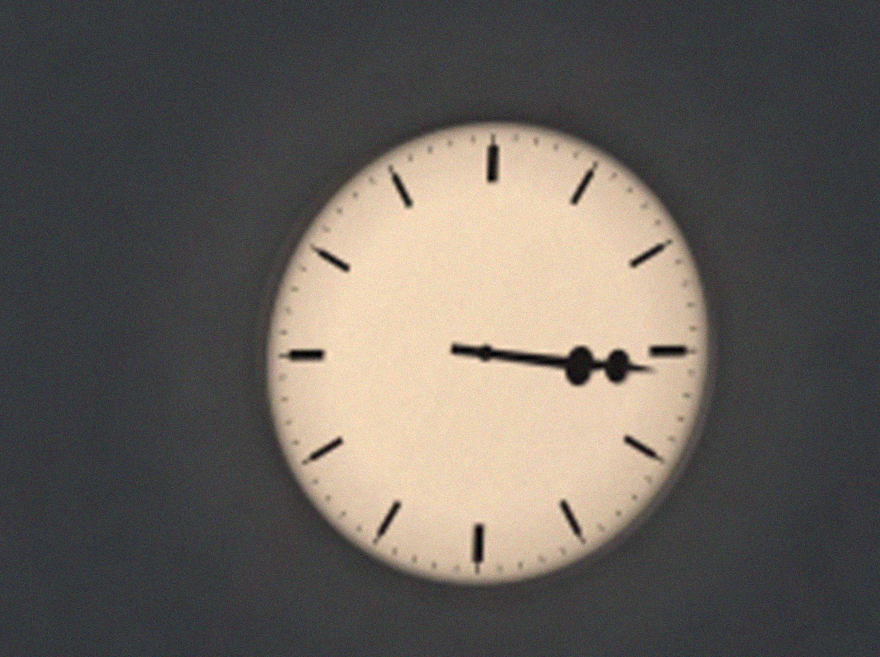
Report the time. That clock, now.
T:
3:16
